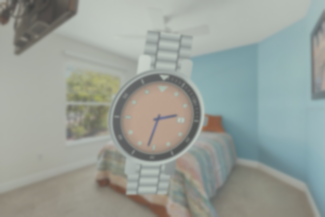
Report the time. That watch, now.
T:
2:32
